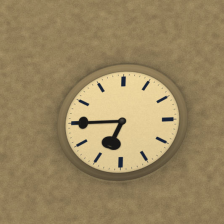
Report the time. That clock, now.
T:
6:45
